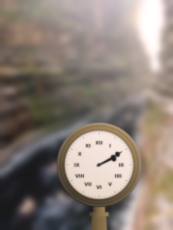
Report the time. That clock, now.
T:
2:10
